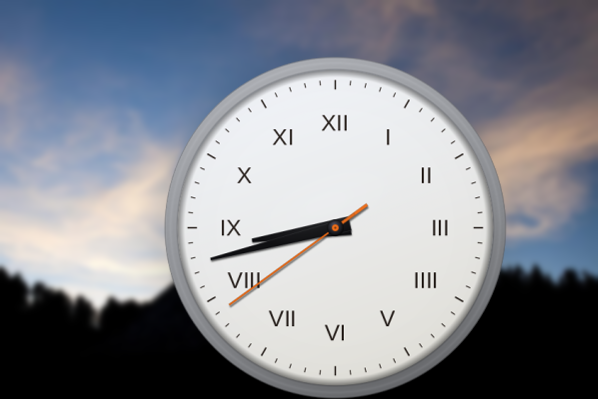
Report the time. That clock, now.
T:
8:42:39
